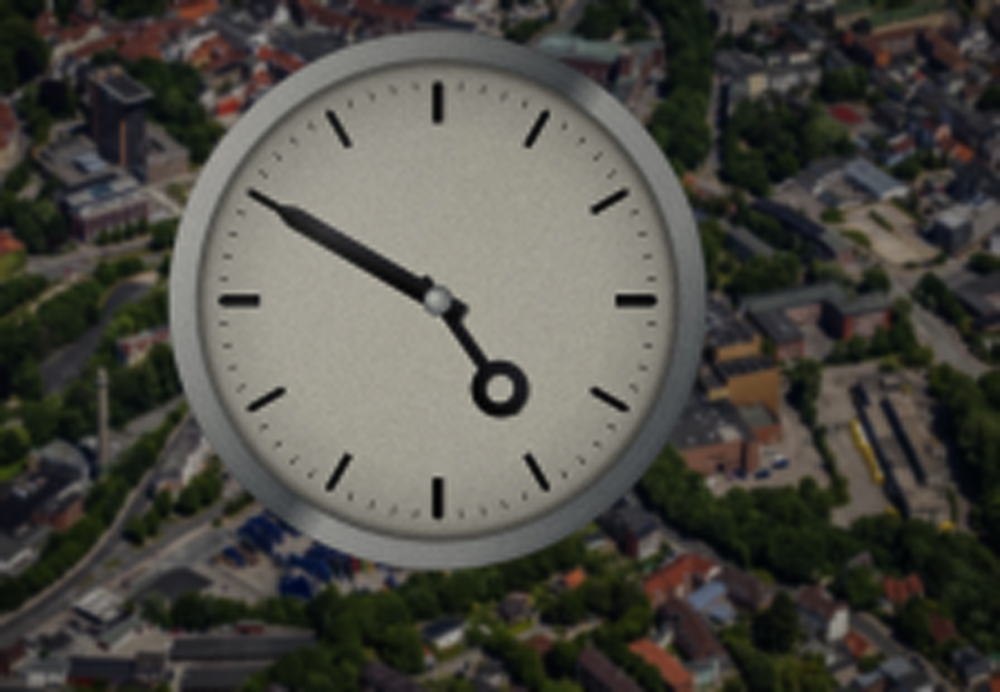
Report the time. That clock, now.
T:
4:50
